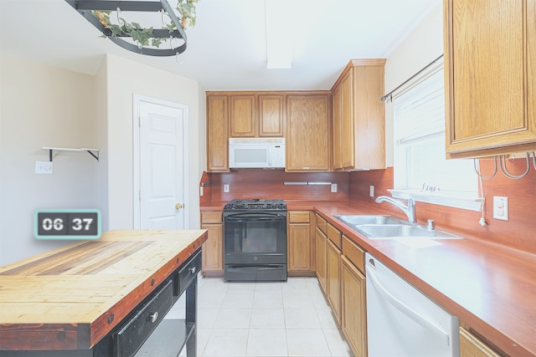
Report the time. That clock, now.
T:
6:37
